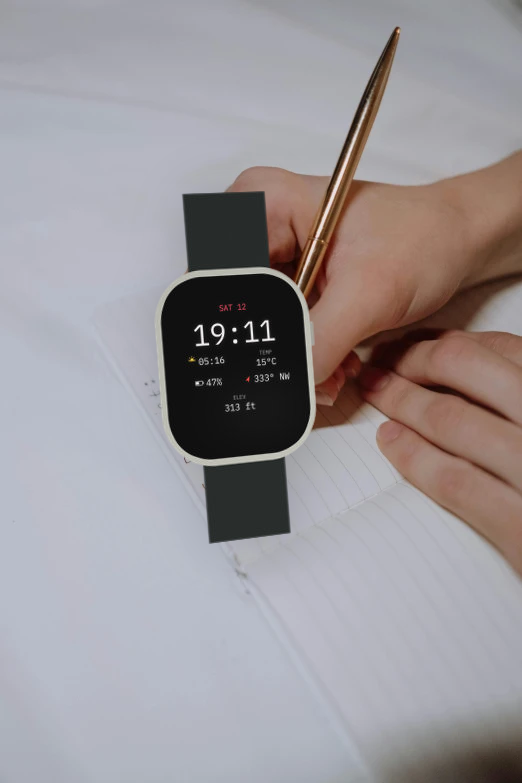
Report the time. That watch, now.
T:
19:11
